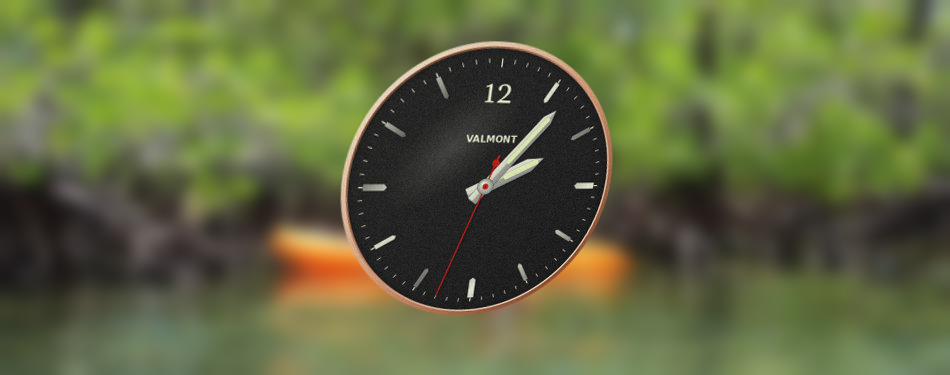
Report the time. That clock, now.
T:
2:06:33
